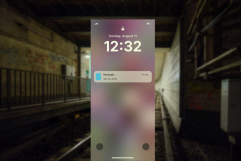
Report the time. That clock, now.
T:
12:32
